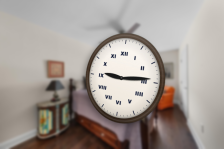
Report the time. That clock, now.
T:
9:14
